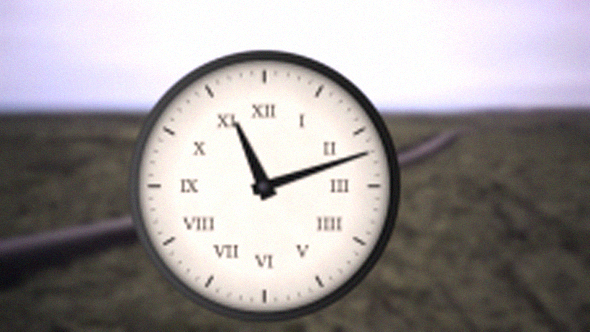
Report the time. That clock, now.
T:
11:12
